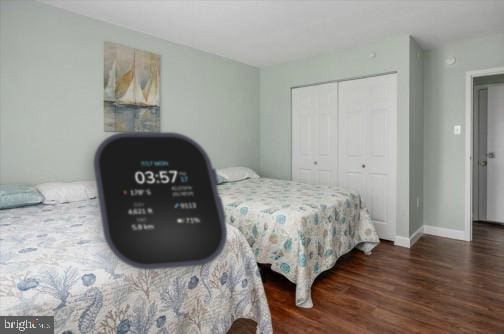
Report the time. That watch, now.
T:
3:57
